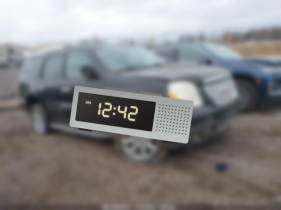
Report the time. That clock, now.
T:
12:42
